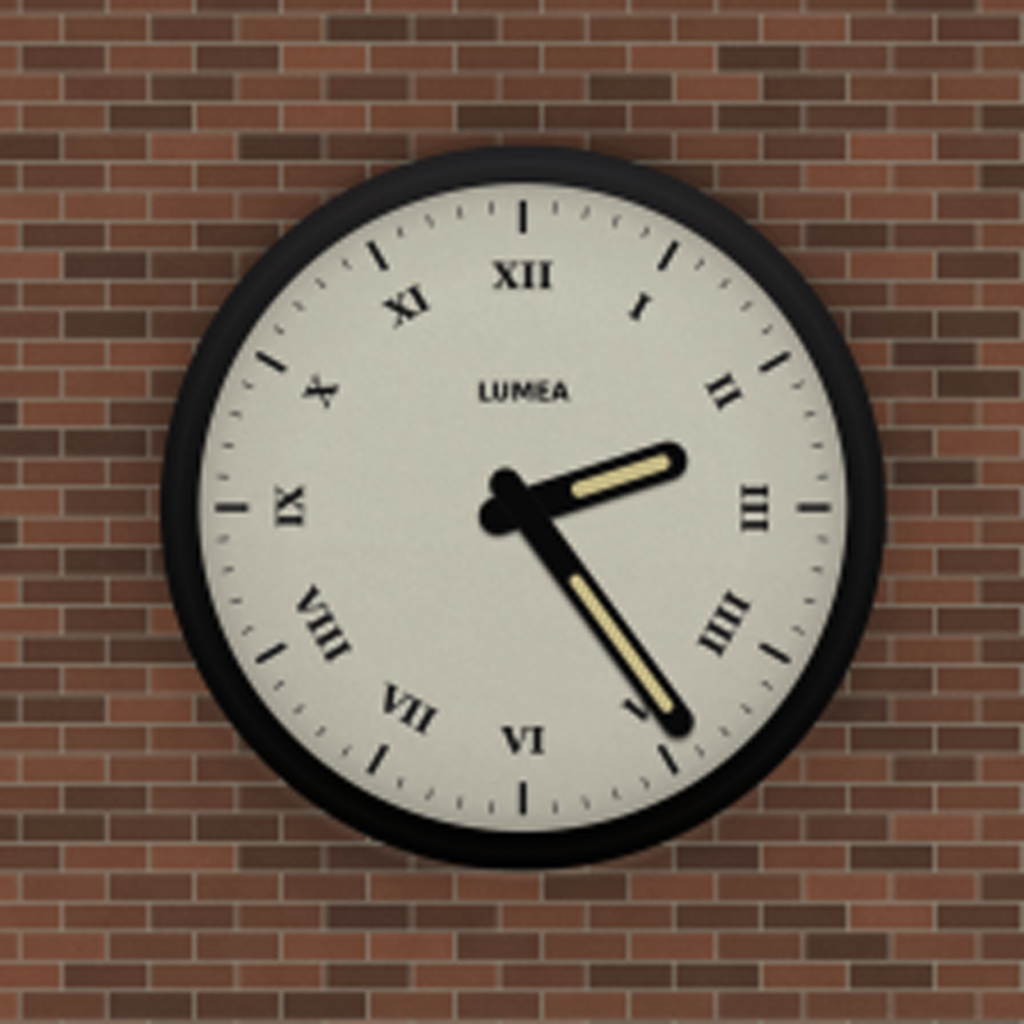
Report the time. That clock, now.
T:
2:24
